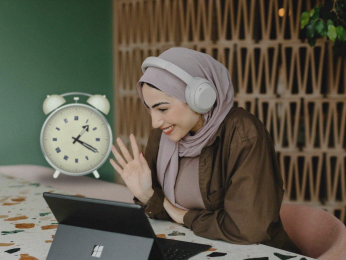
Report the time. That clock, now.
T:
1:20
